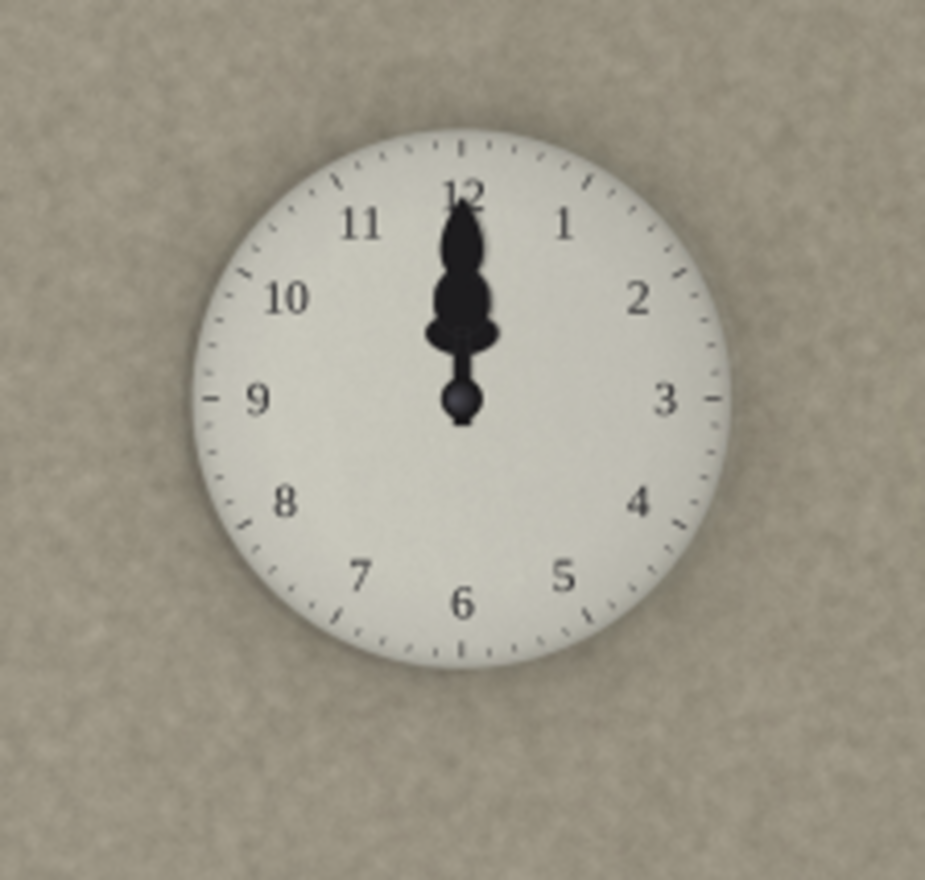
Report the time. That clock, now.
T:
12:00
